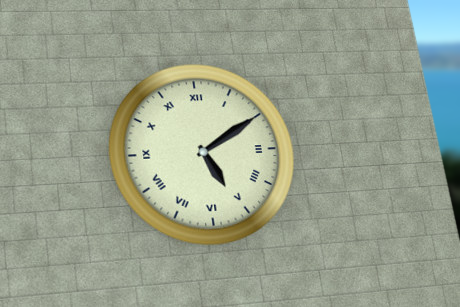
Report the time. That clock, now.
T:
5:10
